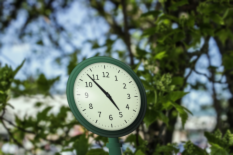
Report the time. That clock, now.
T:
4:53
